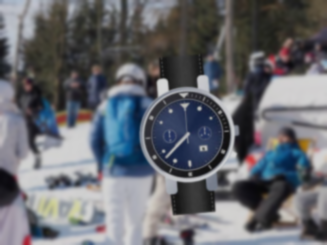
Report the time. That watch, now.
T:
7:38
